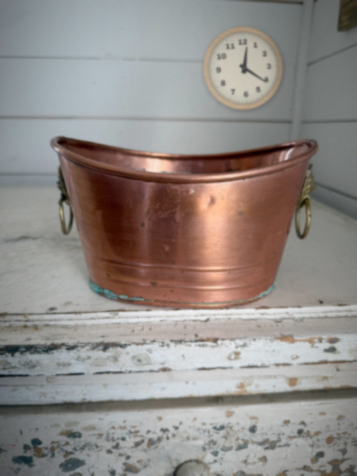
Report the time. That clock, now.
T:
12:21
